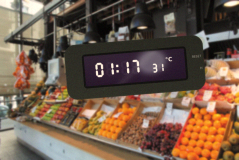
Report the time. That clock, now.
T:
1:17
